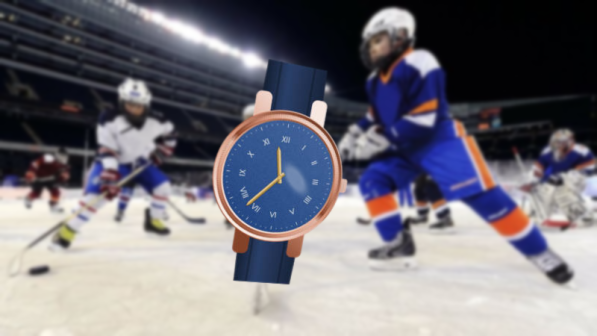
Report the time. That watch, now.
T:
11:37
